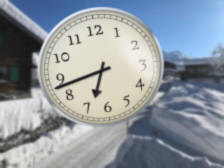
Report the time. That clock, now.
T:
6:43
